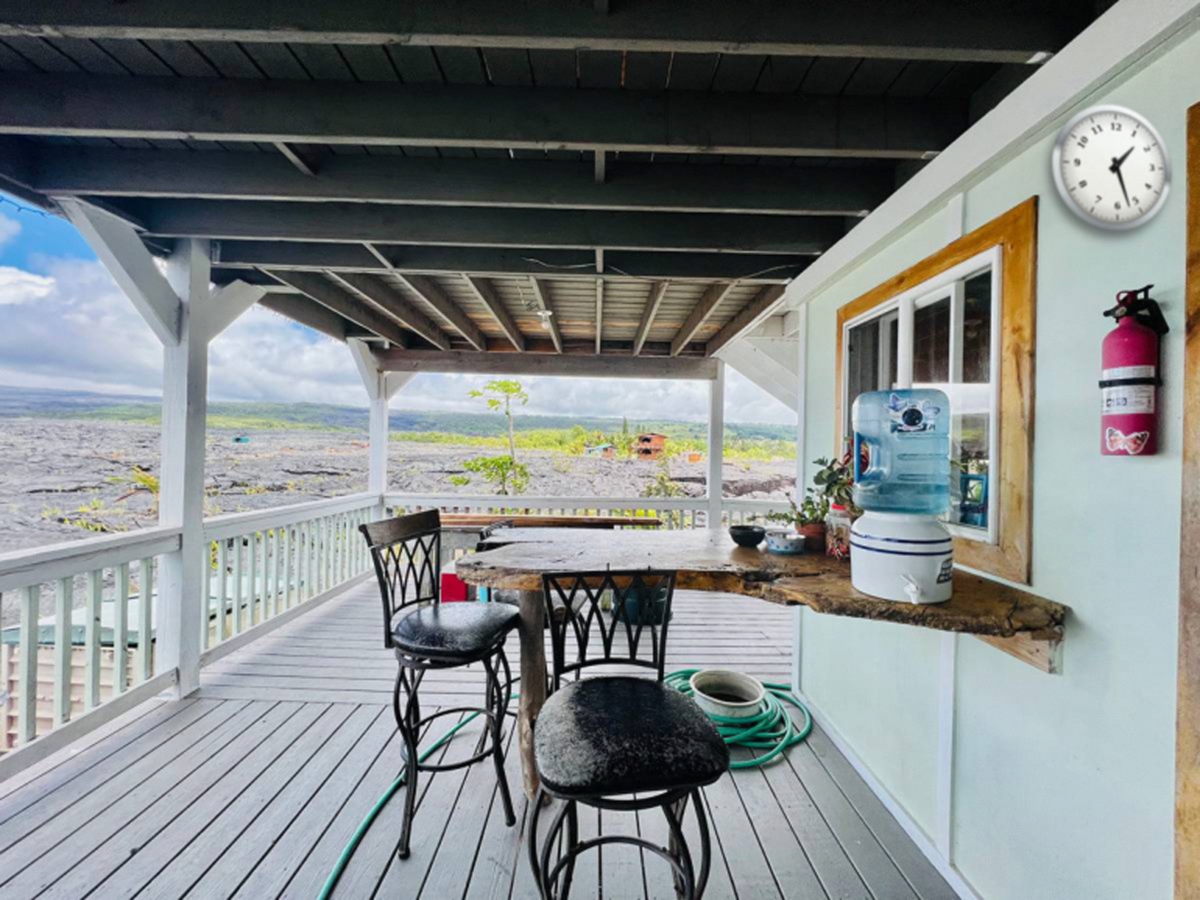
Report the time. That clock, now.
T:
1:27
